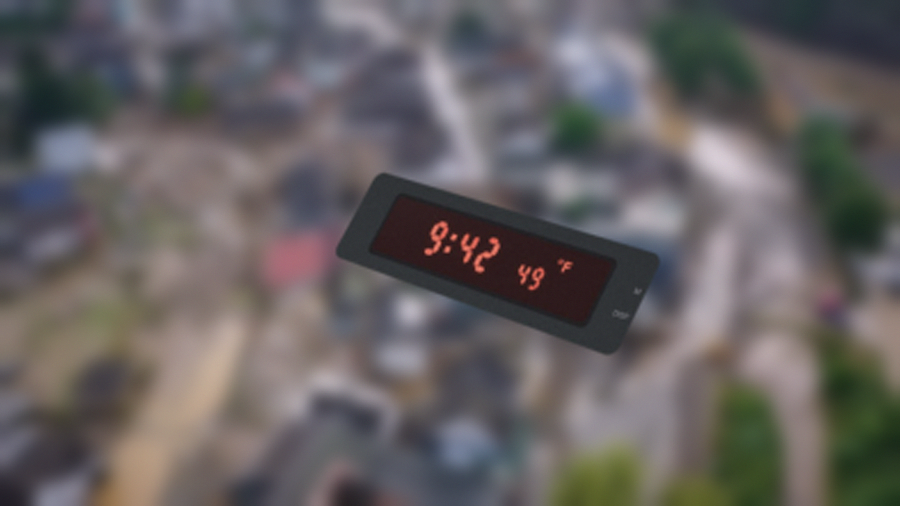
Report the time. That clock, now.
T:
9:42
